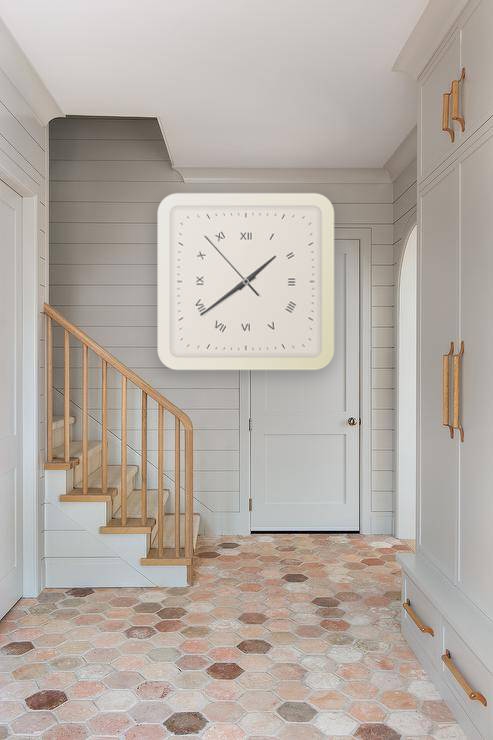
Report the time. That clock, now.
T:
1:38:53
